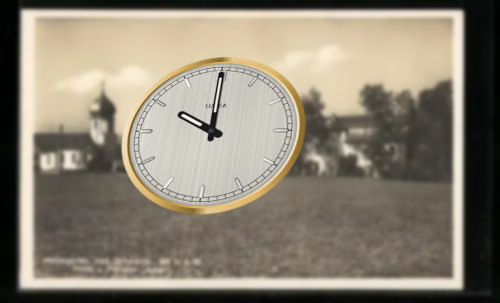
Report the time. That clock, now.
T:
10:00
